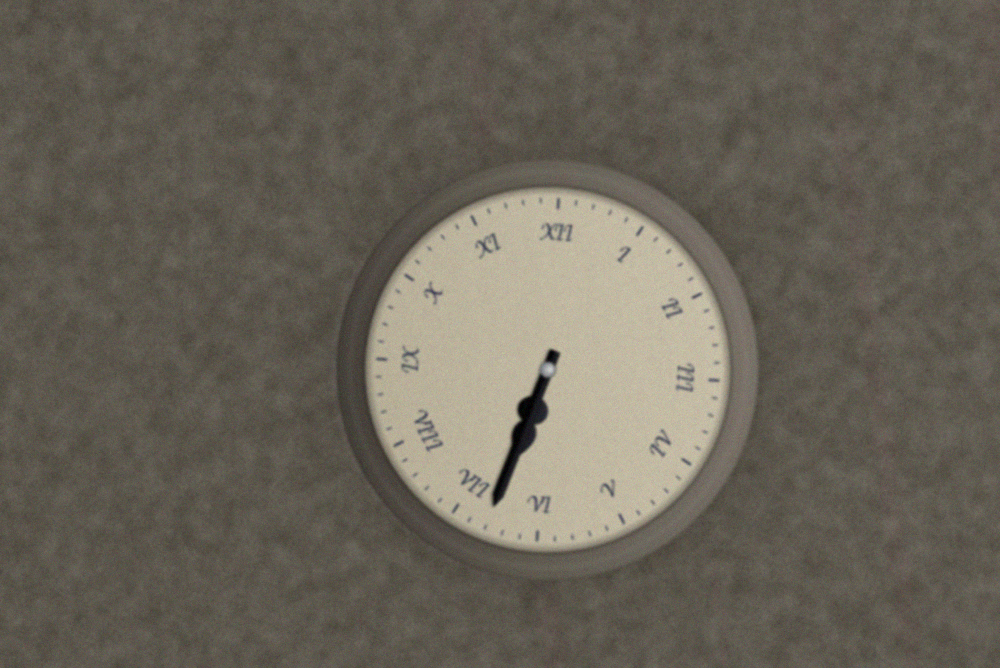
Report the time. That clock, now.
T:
6:33
